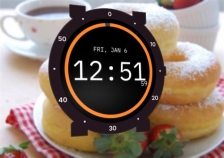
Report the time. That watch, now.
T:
12:51
